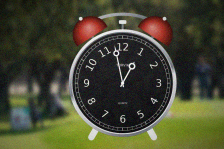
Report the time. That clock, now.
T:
12:58
